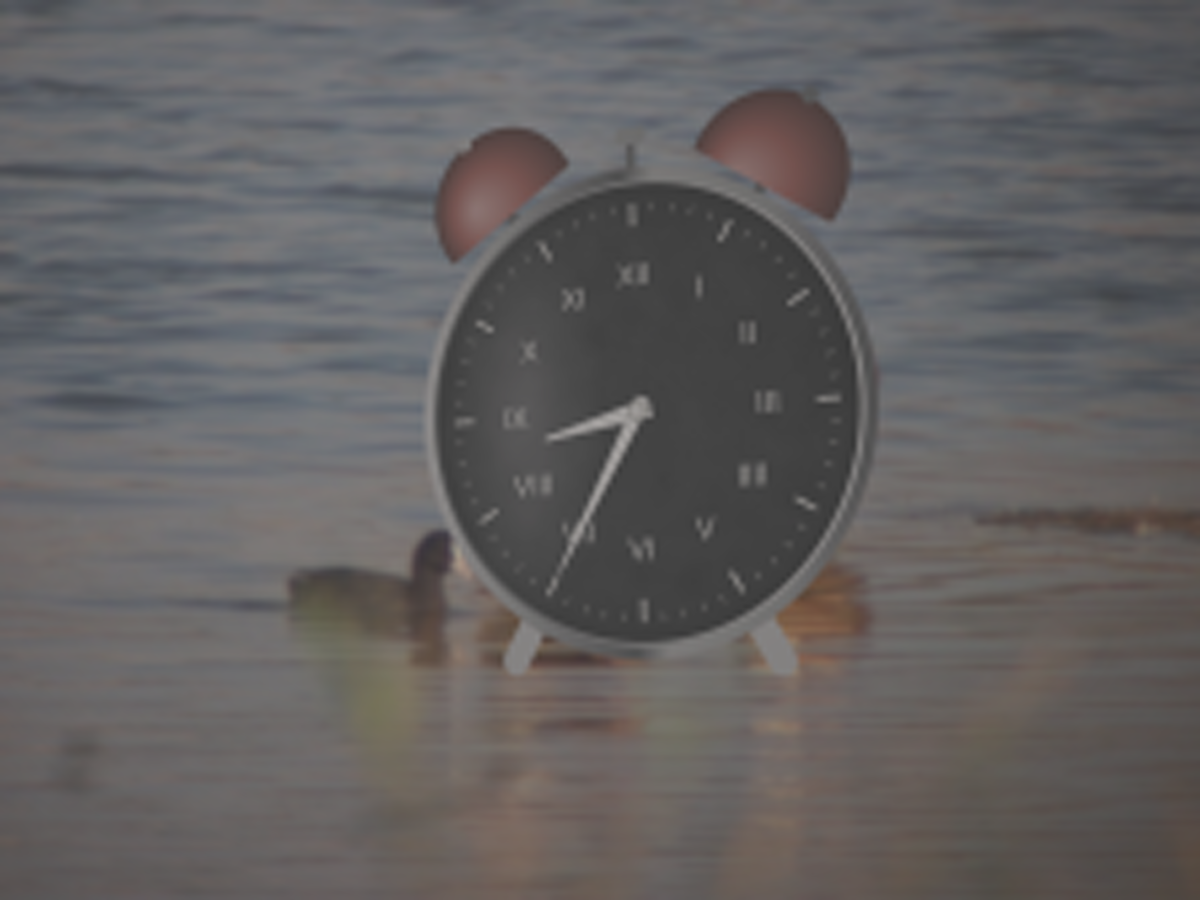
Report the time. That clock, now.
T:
8:35
